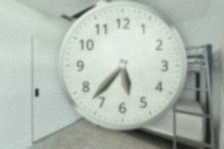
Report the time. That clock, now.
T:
5:37
